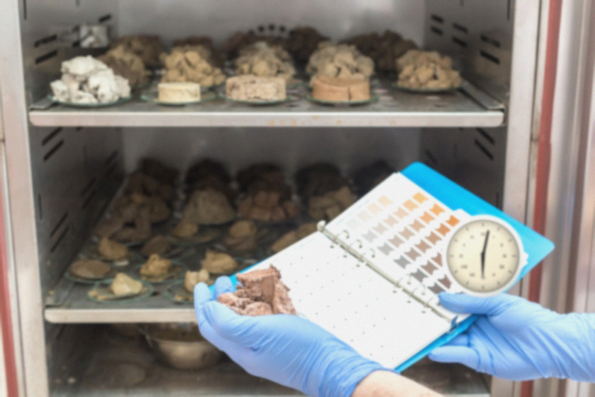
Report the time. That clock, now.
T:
6:02
